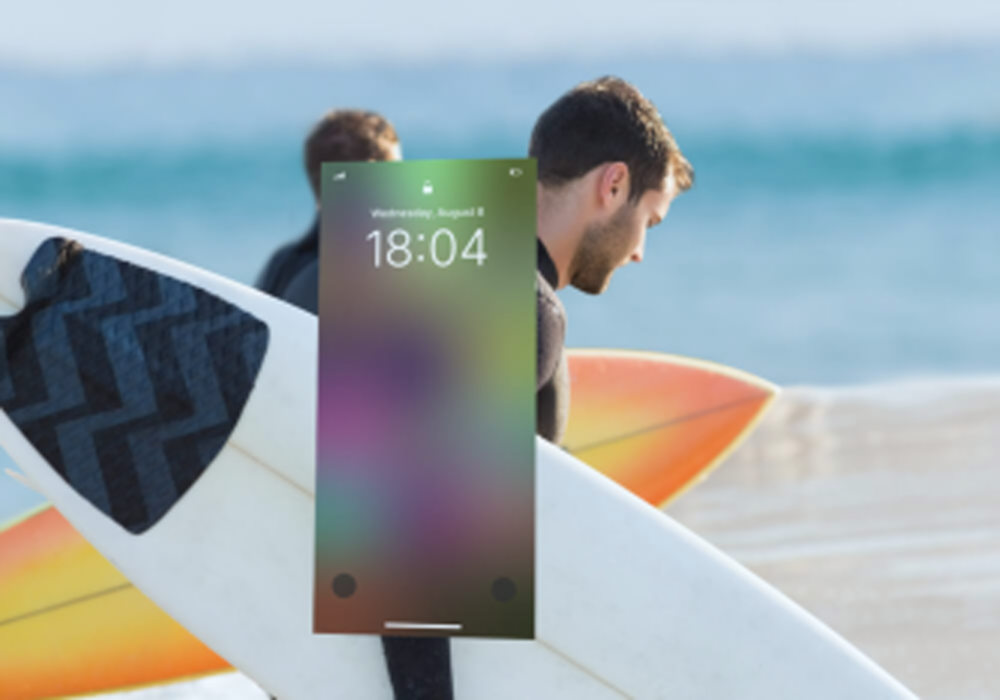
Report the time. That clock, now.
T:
18:04
